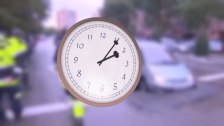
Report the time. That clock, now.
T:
2:06
